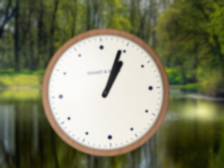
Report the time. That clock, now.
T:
1:04
